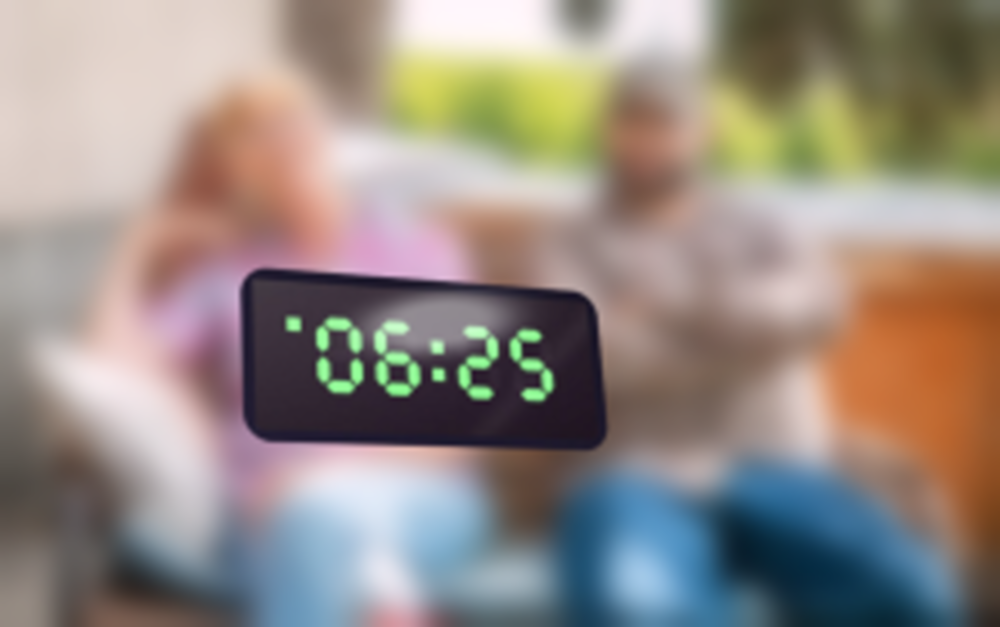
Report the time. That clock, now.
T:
6:25
